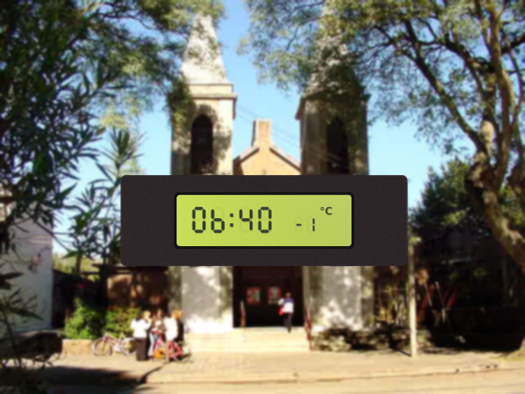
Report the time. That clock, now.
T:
6:40
